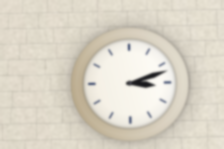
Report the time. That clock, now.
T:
3:12
